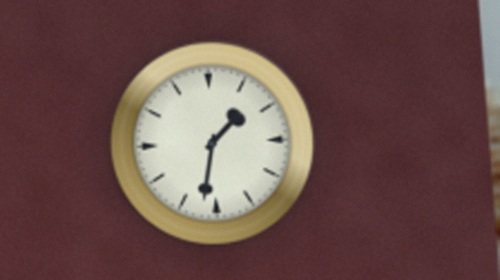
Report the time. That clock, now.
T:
1:32
